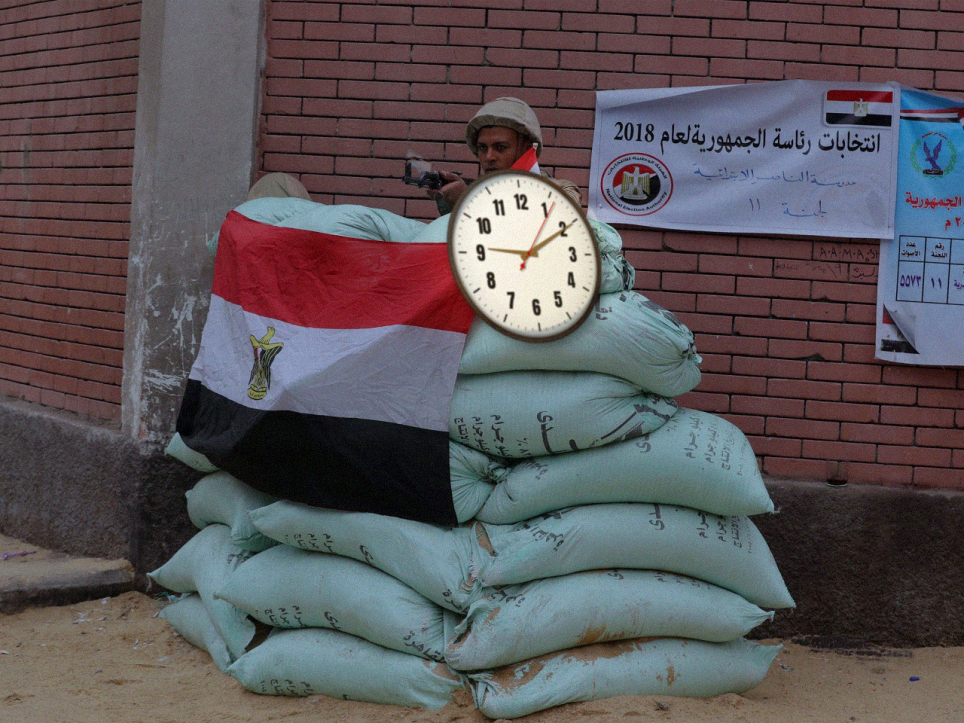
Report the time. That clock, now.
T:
9:10:06
